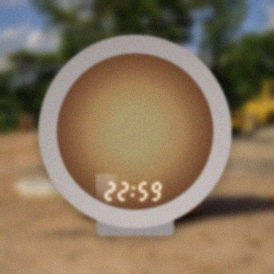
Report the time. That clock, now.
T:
22:59
